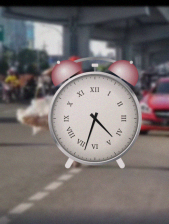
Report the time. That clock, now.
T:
4:33
